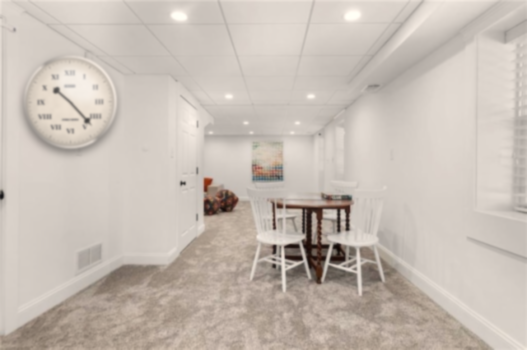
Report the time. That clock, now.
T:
10:23
